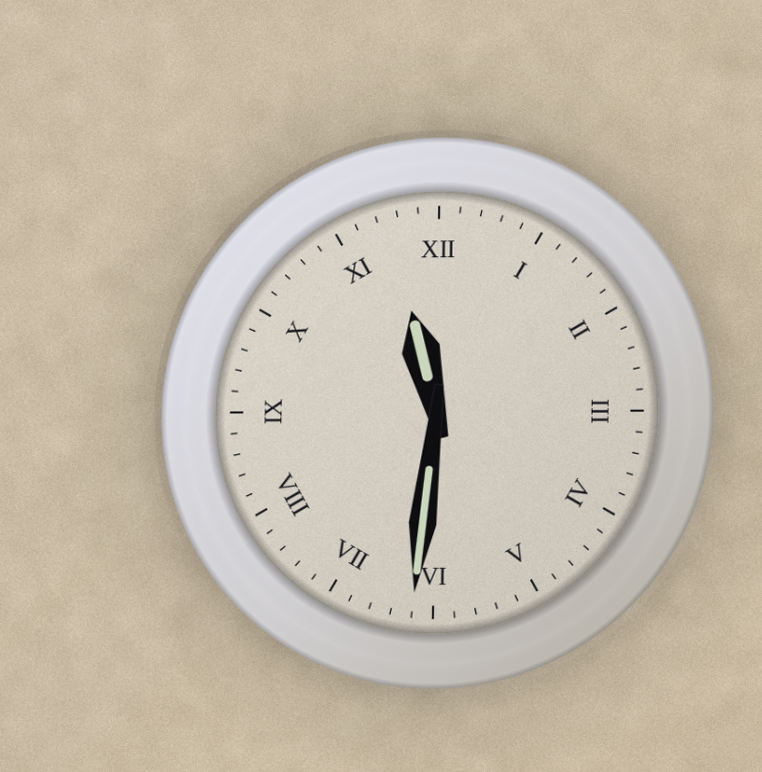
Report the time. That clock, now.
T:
11:31
